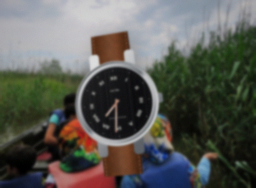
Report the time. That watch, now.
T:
7:31
